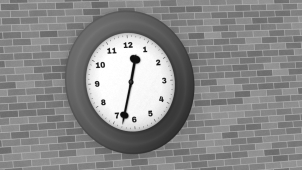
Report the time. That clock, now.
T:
12:33
